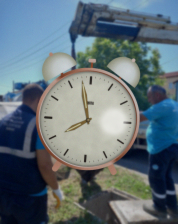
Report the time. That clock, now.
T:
7:58
